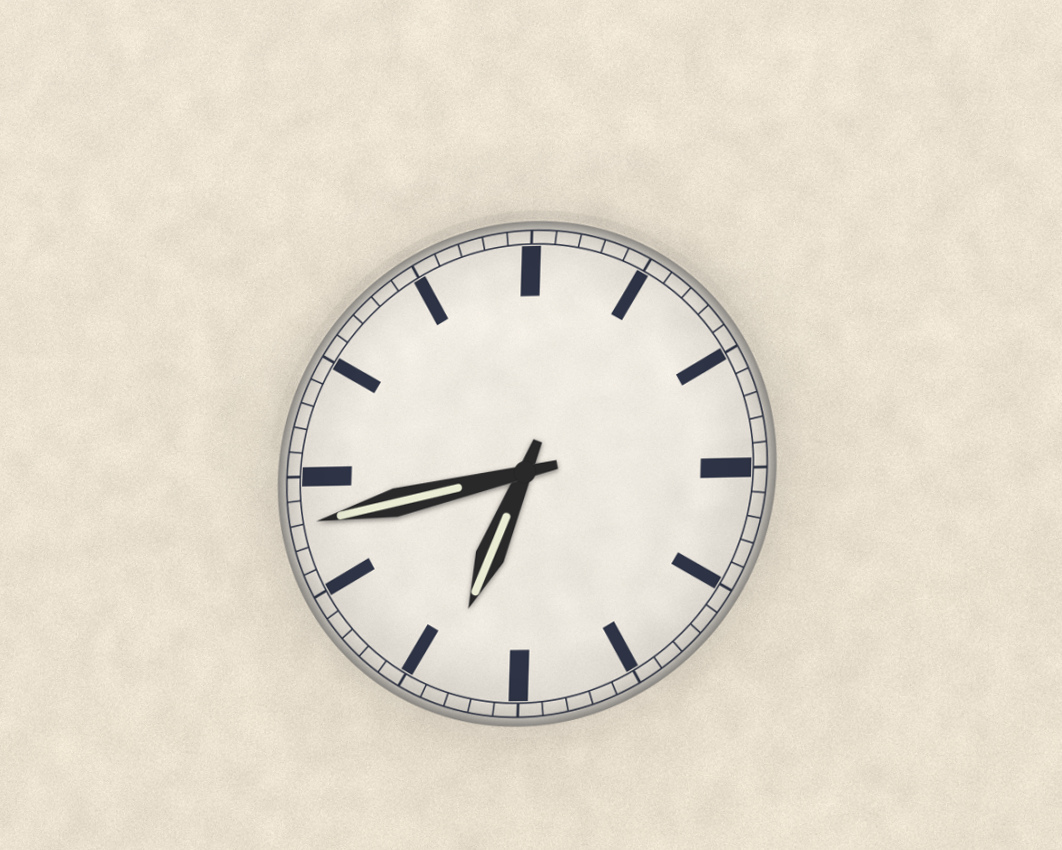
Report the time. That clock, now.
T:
6:43
